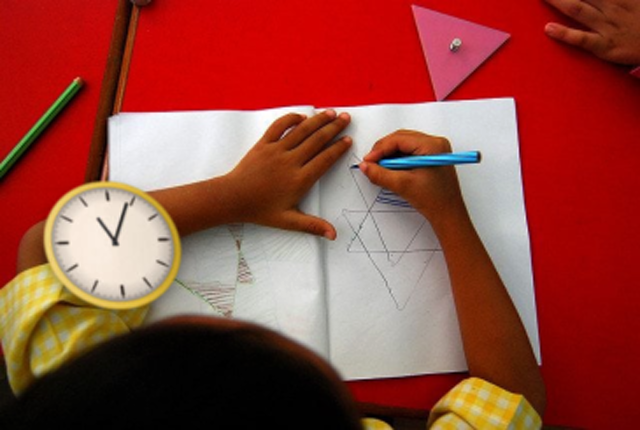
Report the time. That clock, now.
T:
11:04
